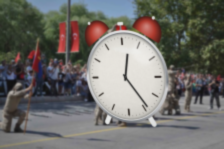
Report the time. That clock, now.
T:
12:24
